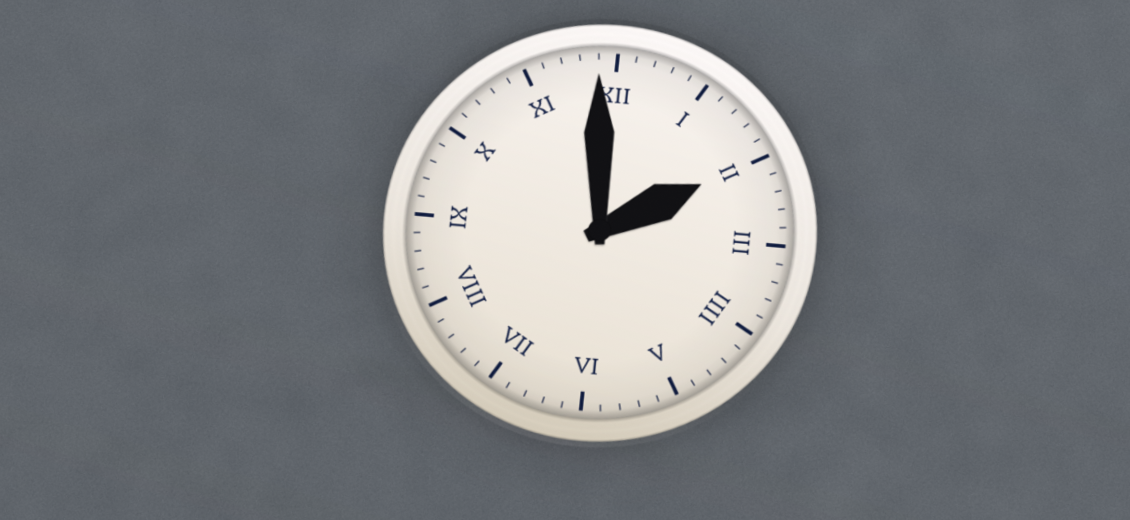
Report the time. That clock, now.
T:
1:59
